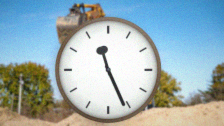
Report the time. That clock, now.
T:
11:26
